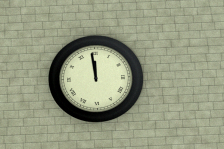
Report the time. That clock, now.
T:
11:59
